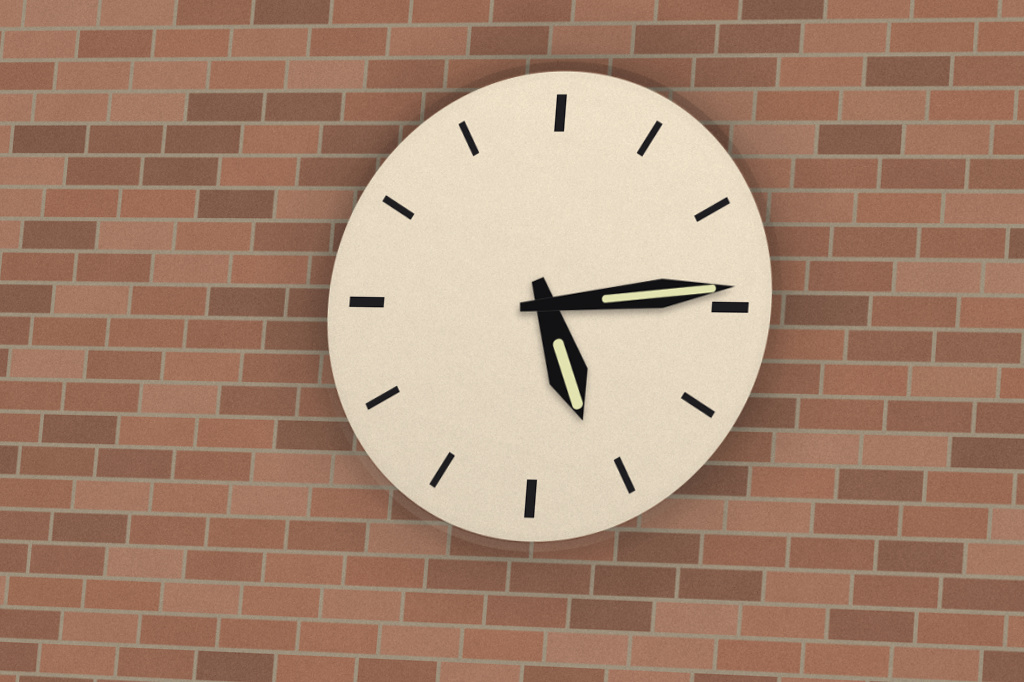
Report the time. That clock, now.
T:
5:14
